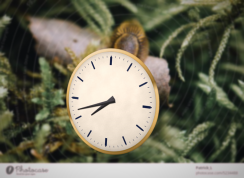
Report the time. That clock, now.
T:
7:42
